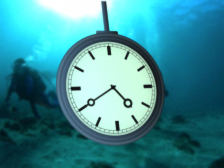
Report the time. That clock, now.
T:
4:40
